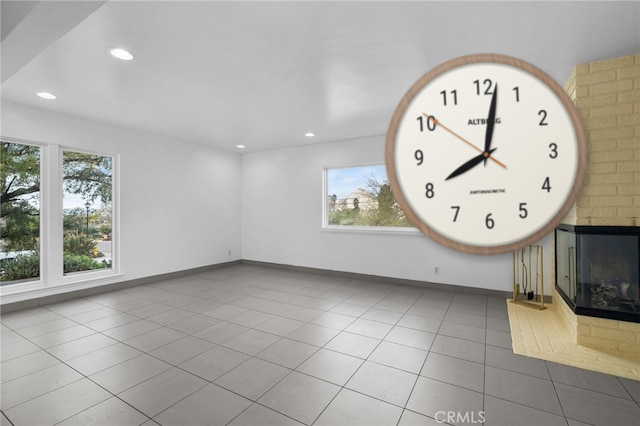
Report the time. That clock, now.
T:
8:01:51
